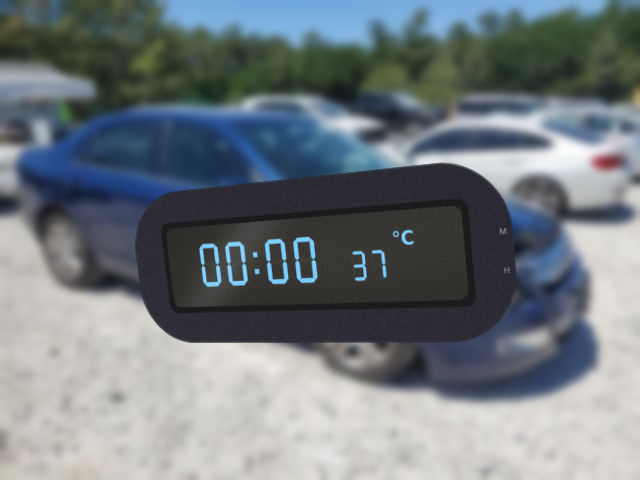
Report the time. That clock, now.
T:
0:00
